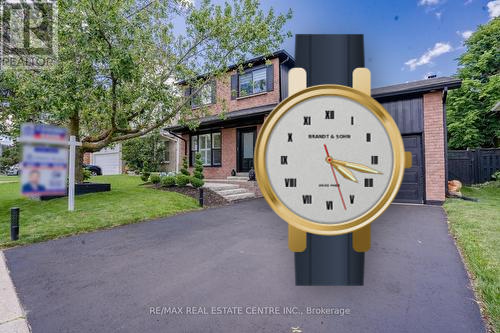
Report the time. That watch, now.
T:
4:17:27
